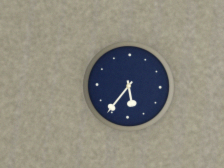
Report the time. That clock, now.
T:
5:36
